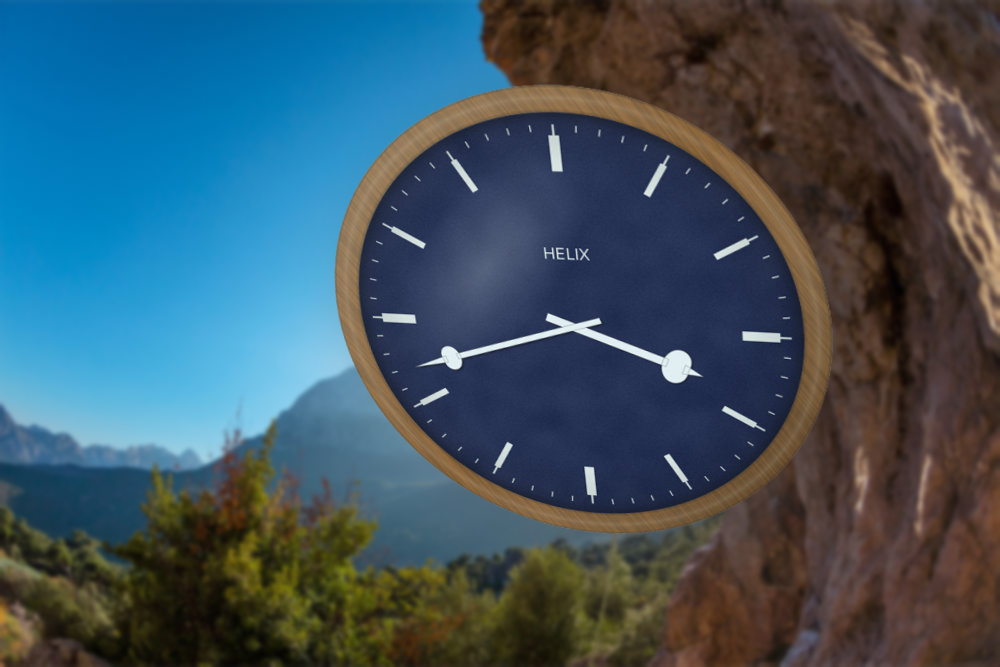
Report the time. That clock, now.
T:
3:42
